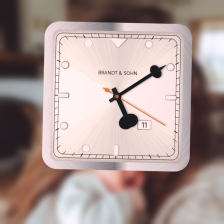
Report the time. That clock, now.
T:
5:09:20
